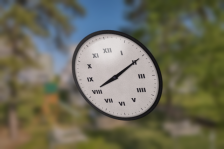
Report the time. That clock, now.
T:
8:10
